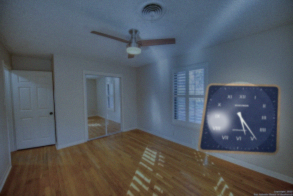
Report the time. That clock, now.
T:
5:24
